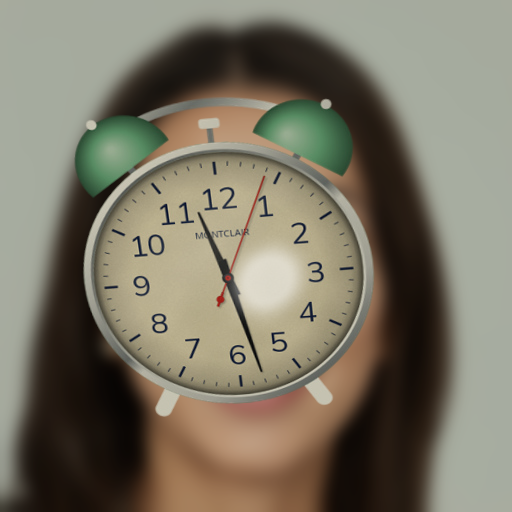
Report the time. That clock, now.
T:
11:28:04
